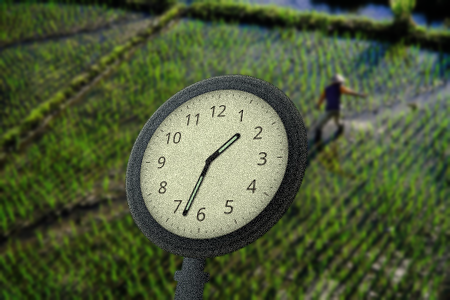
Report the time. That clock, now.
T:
1:33
